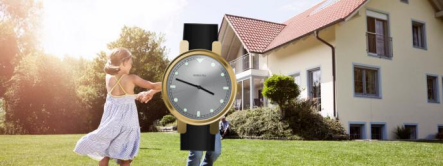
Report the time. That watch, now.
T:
3:48
